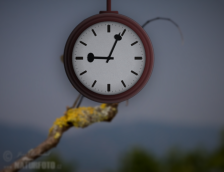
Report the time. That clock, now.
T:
9:04
